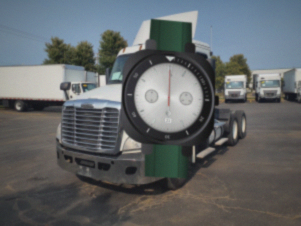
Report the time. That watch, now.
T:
6:00
